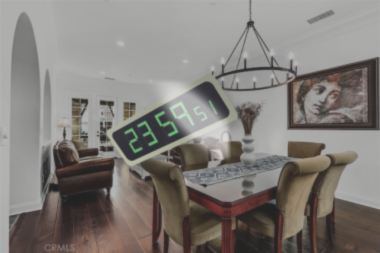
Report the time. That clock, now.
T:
23:59:51
